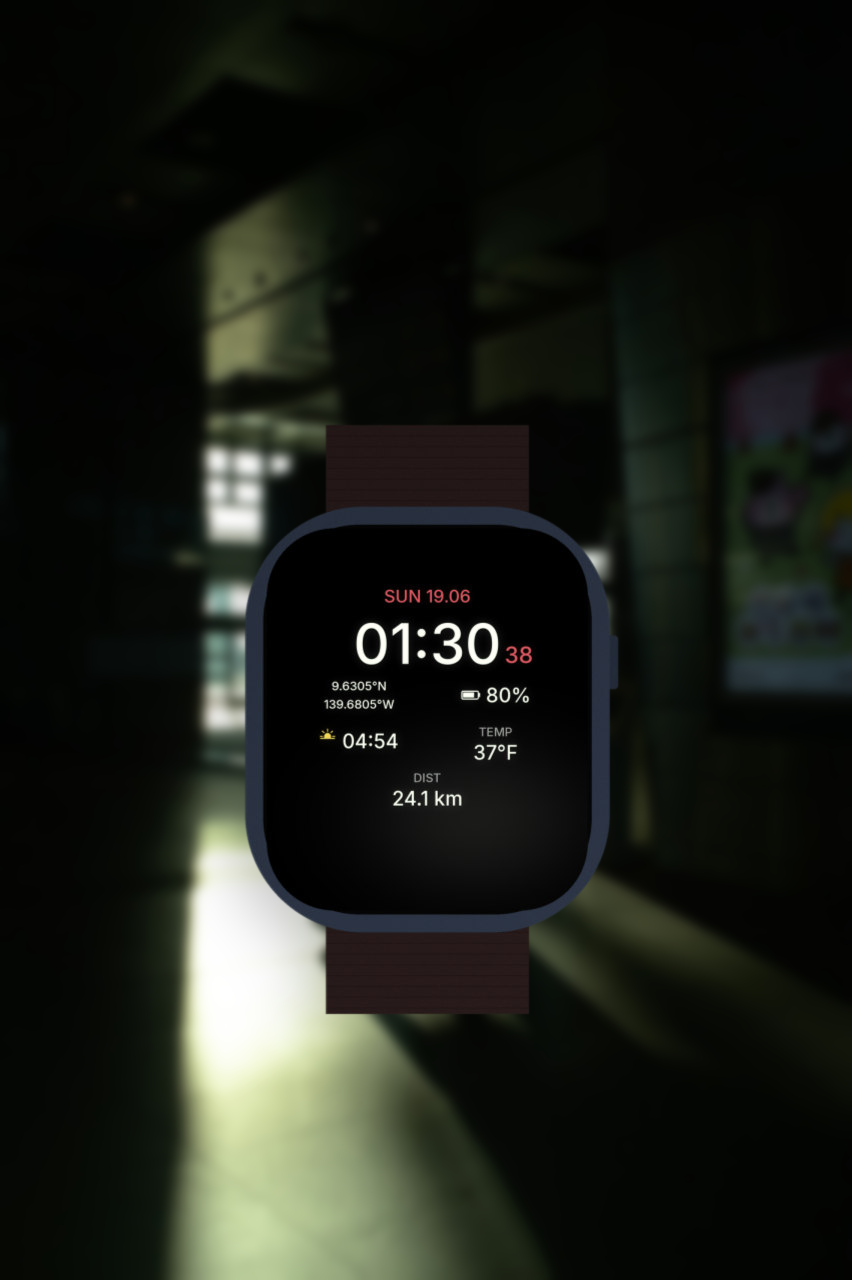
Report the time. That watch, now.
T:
1:30:38
